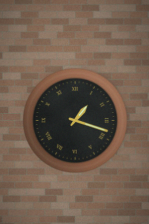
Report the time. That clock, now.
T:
1:18
